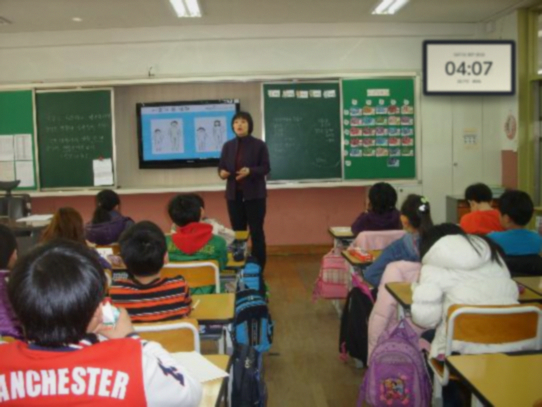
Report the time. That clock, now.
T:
4:07
